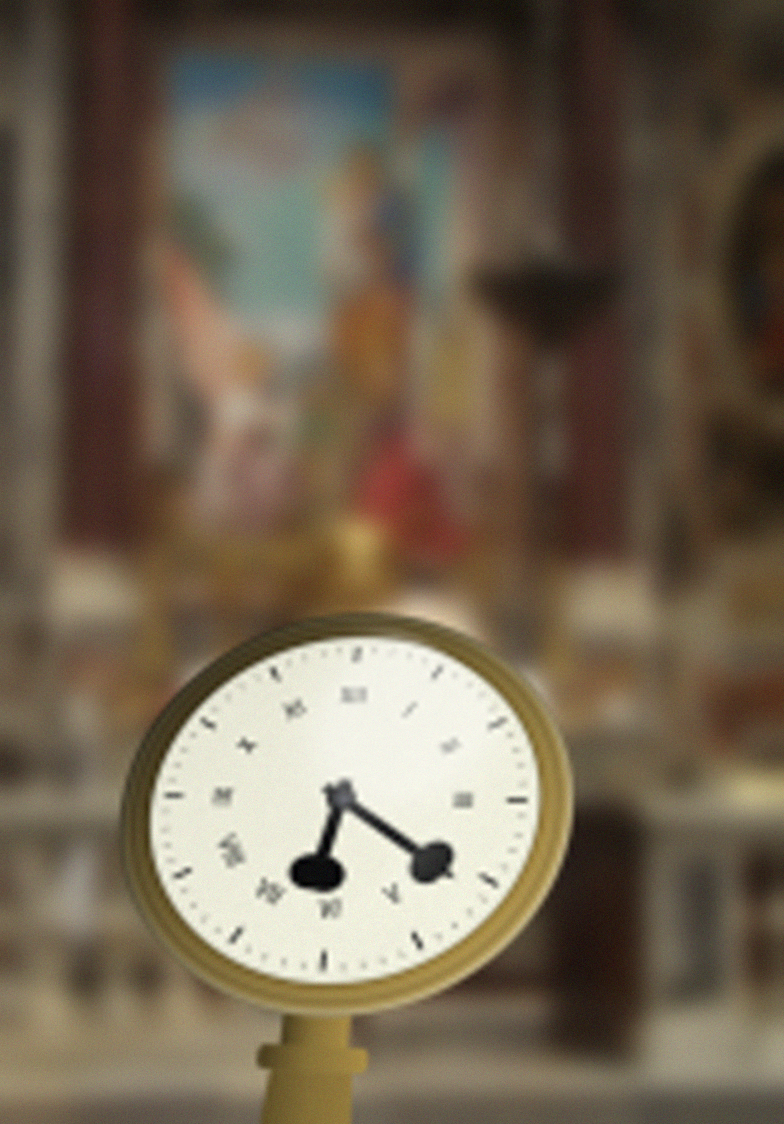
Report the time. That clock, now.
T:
6:21
